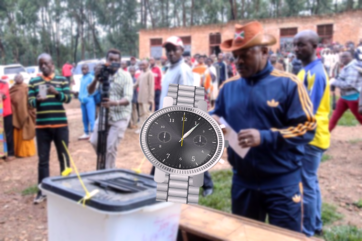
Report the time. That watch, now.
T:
1:06
